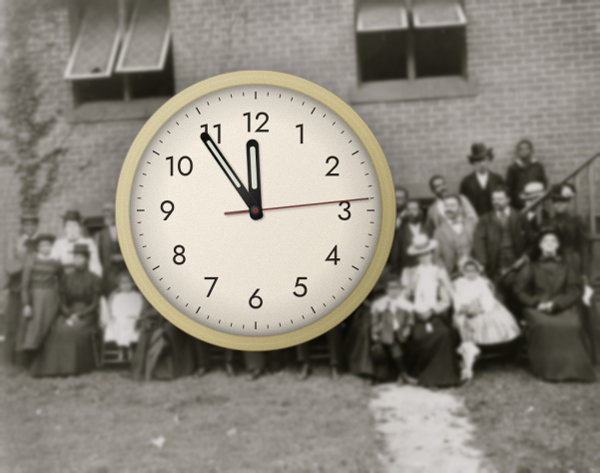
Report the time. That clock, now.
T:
11:54:14
